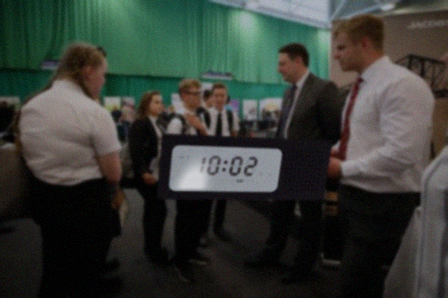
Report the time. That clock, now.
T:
10:02
